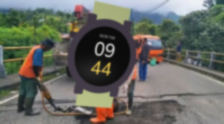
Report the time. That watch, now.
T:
9:44
